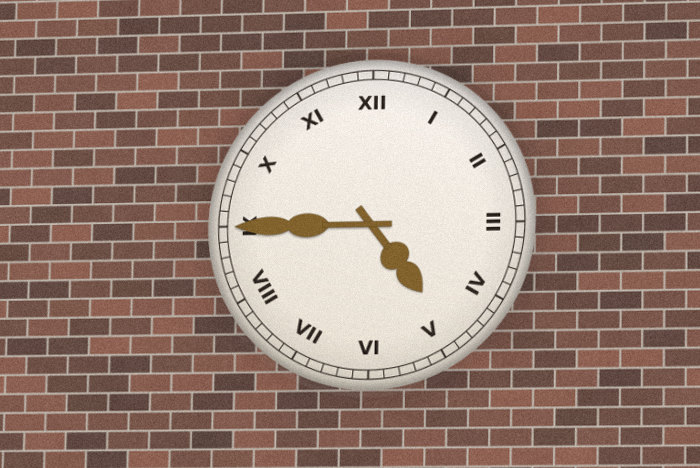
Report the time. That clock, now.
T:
4:45
